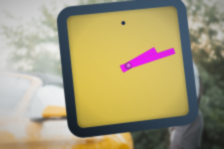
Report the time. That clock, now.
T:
2:13
